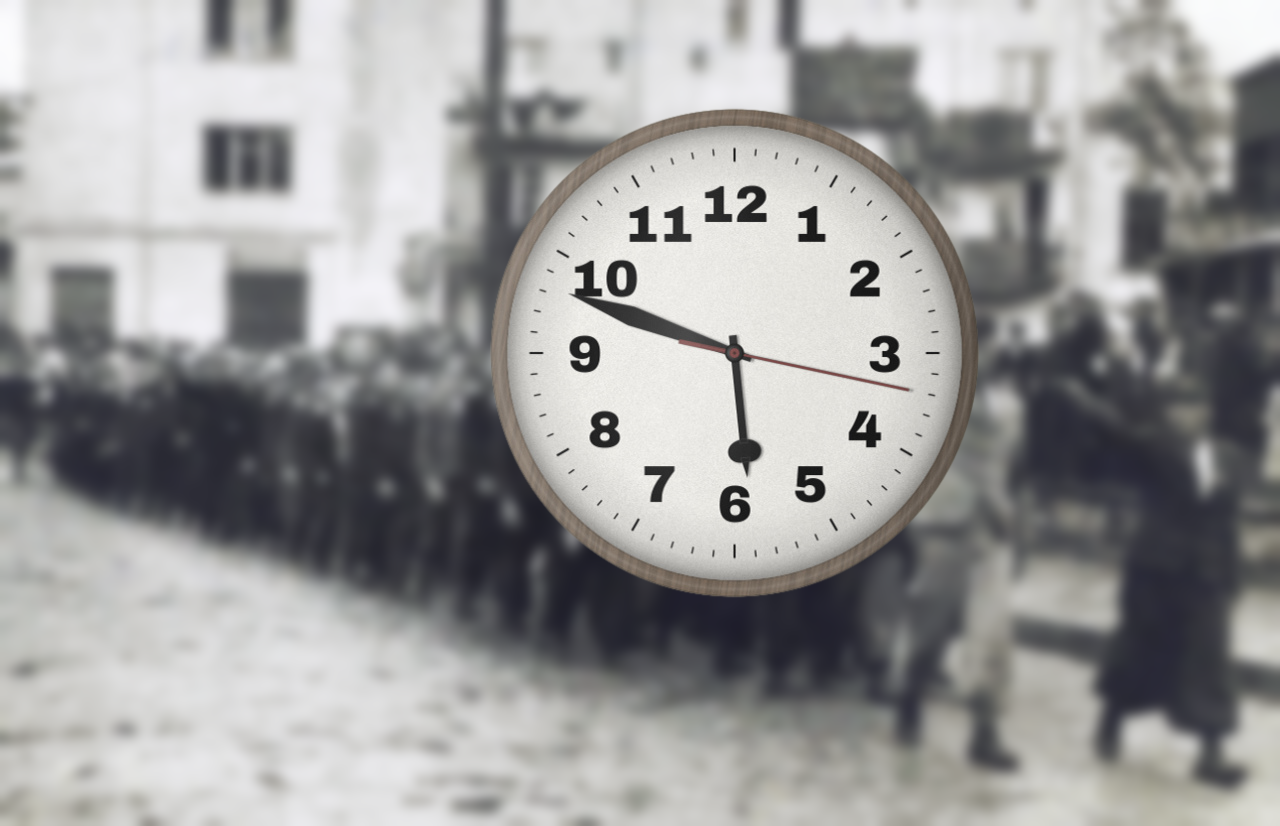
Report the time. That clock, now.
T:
5:48:17
